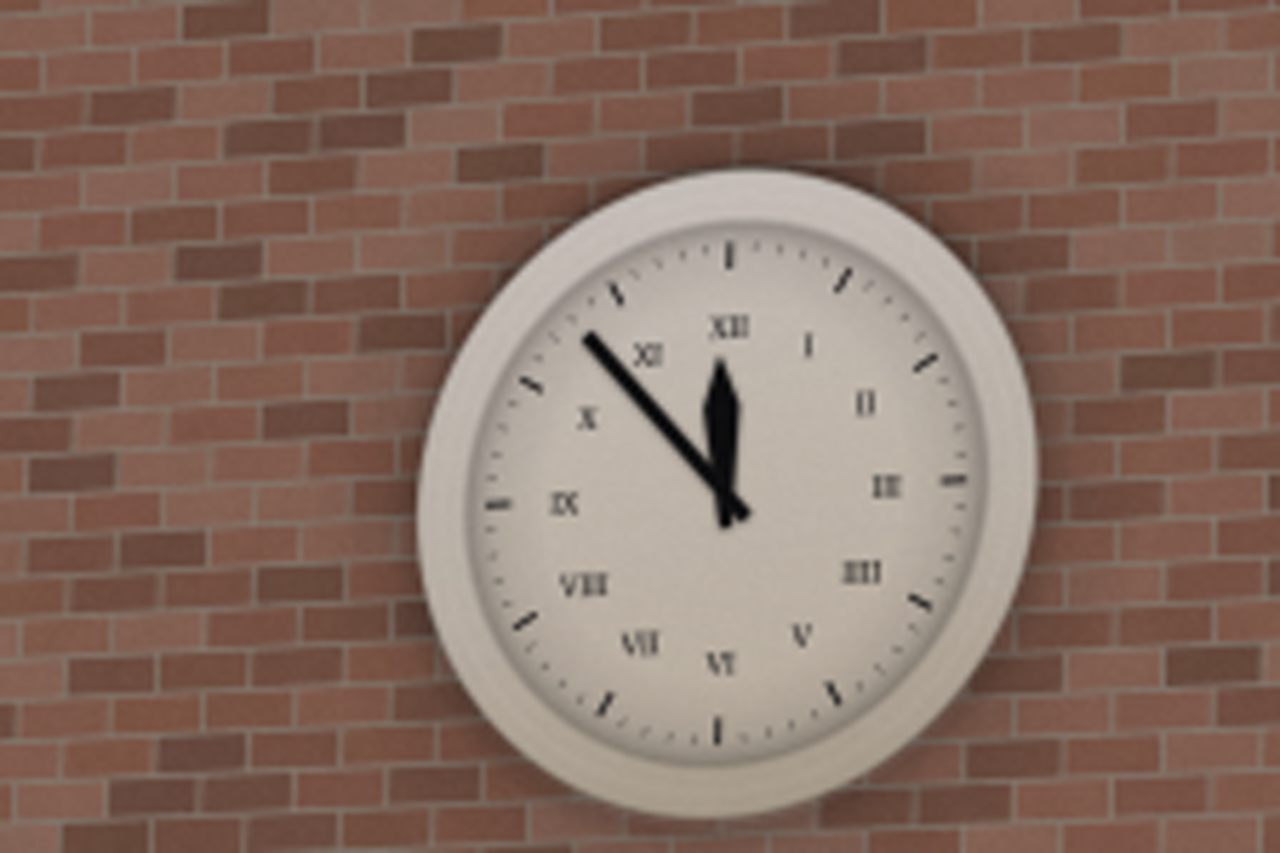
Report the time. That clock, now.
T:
11:53
